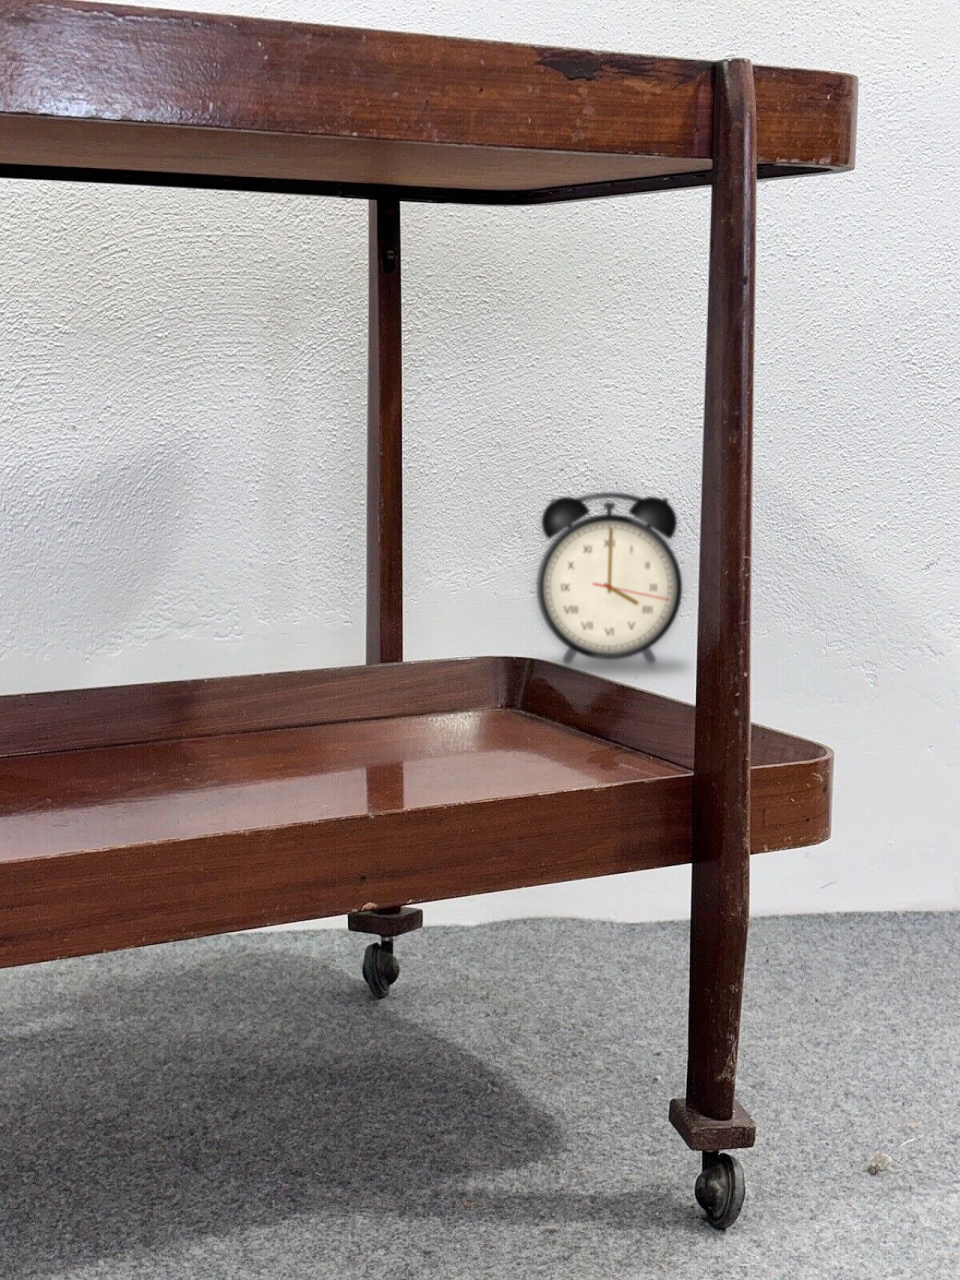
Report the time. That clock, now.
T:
4:00:17
